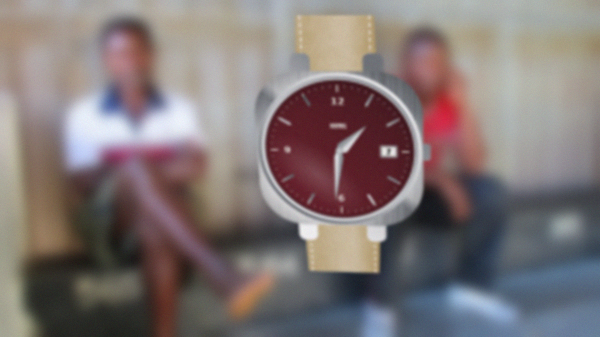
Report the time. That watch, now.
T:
1:31
